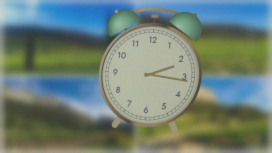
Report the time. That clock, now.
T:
2:16
